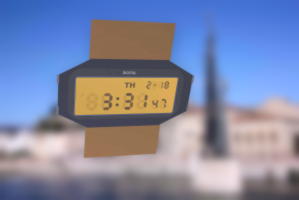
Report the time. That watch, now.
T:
3:31:47
